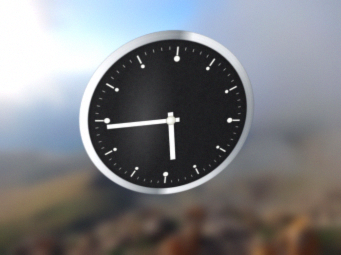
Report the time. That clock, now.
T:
5:44
